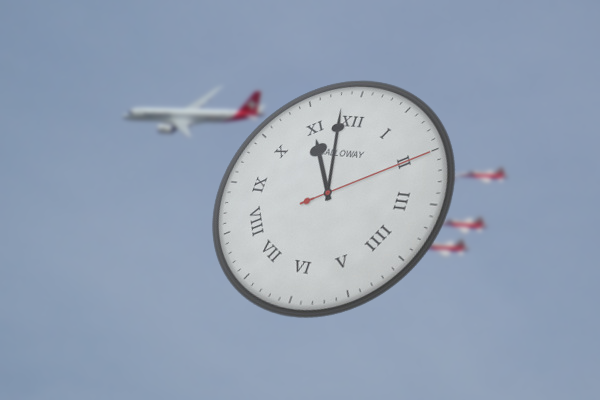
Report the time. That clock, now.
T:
10:58:10
